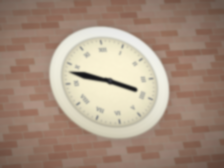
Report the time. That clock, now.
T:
3:48
